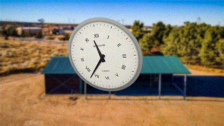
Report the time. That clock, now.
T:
11:37
